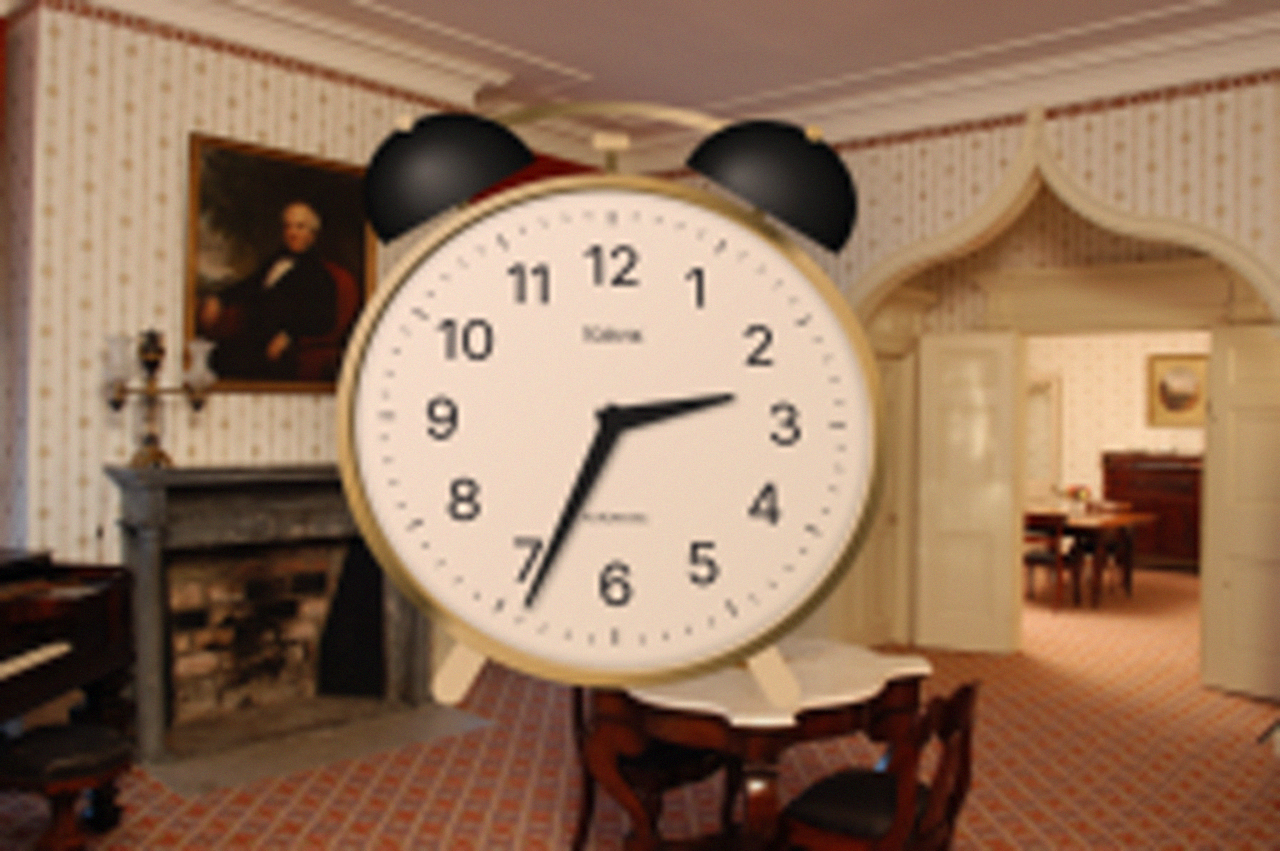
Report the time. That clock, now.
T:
2:34
